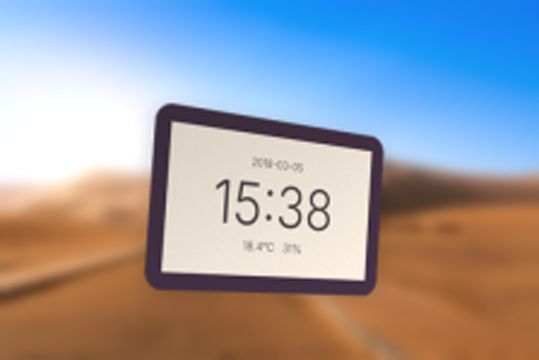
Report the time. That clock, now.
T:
15:38
